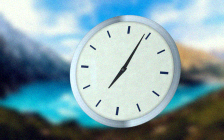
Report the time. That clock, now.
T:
7:04
